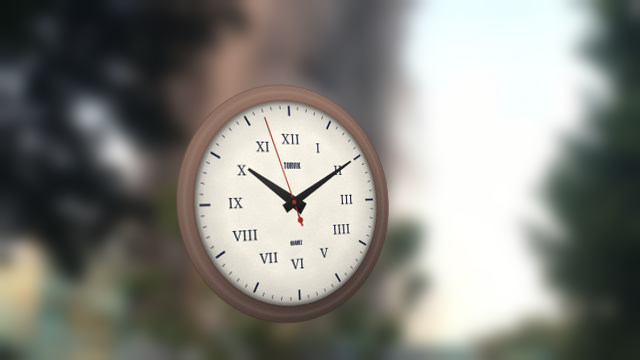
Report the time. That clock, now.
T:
10:09:57
